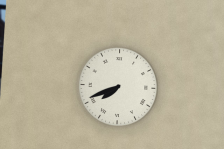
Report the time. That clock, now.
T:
7:41
